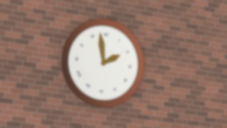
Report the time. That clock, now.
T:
1:58
